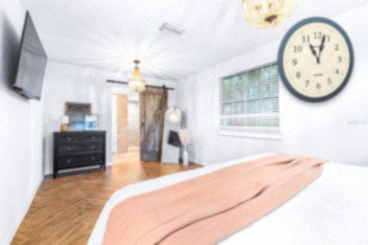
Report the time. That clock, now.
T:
11:03
